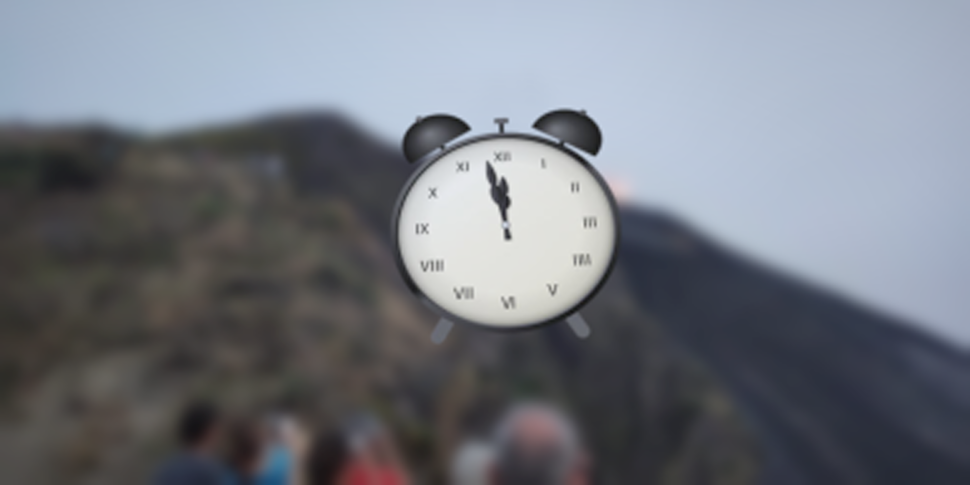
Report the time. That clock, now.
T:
11:58
